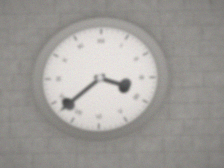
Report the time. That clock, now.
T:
3:38
